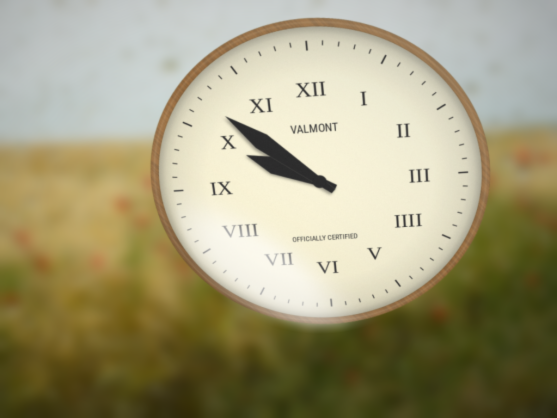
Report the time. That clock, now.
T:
9:52
